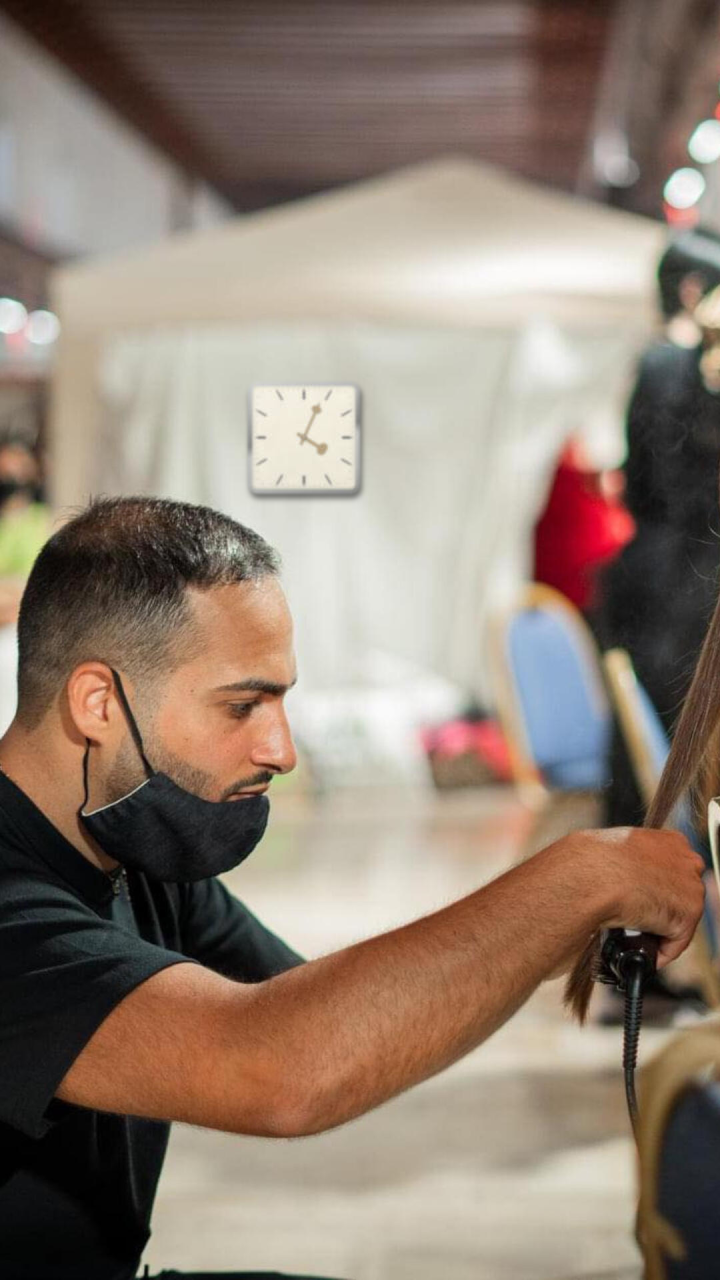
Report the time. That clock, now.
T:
4:04
